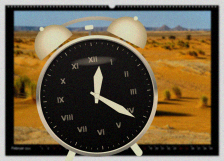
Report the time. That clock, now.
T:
12:21
